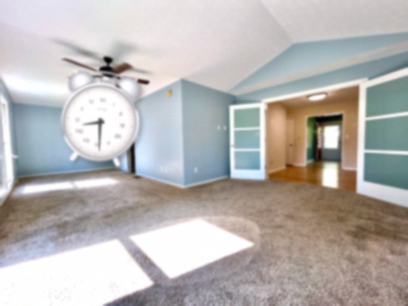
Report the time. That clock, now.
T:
8:29
